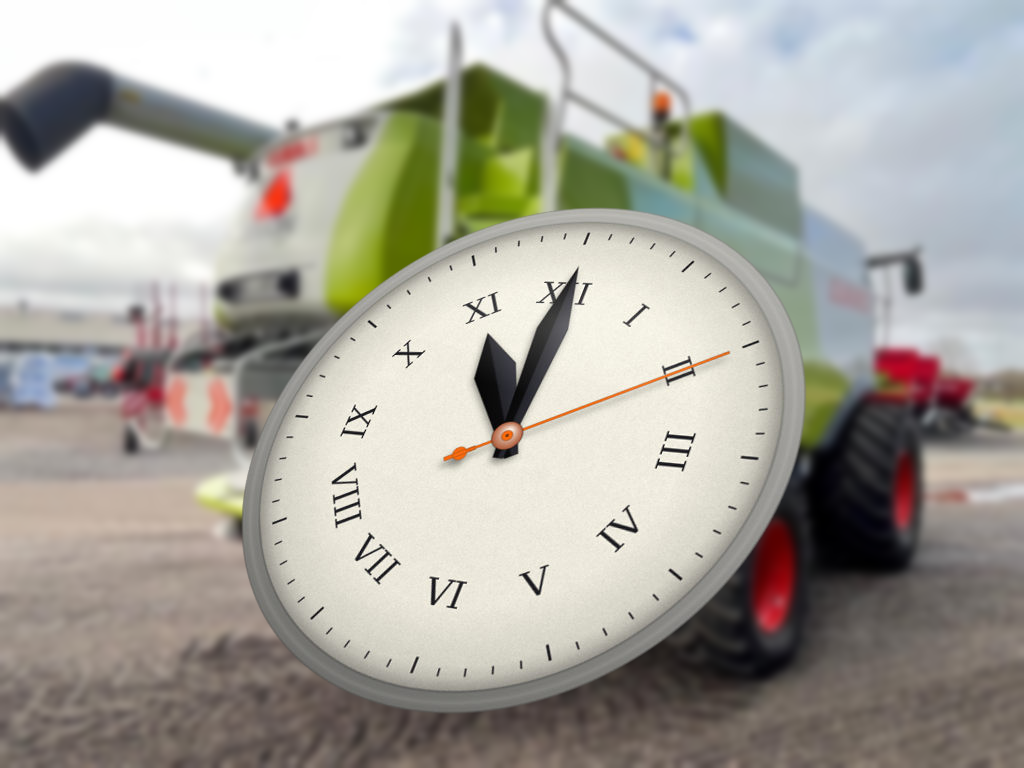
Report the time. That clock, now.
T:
11:00:10
